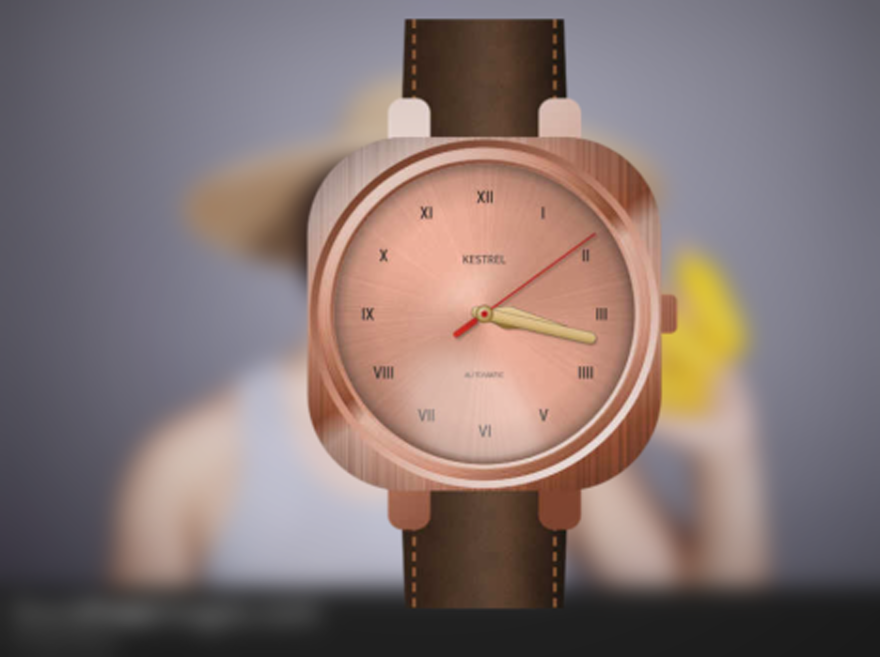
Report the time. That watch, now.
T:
3:17:09
